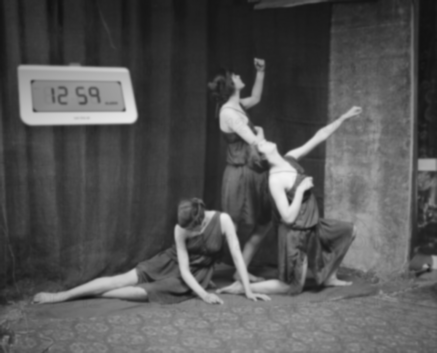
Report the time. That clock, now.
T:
12:59
